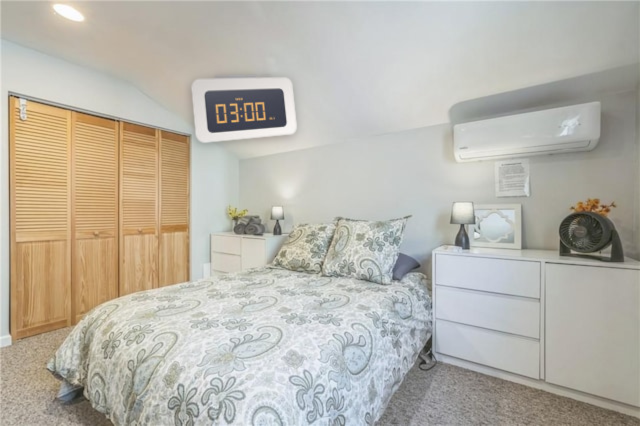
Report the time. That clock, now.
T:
3:00
